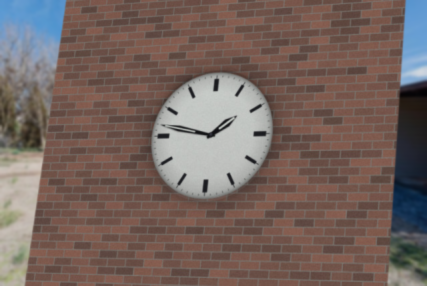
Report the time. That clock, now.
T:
1:47
